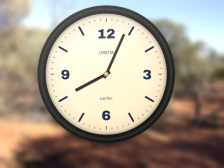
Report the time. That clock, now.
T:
8:04
